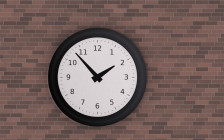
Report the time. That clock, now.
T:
1:53
